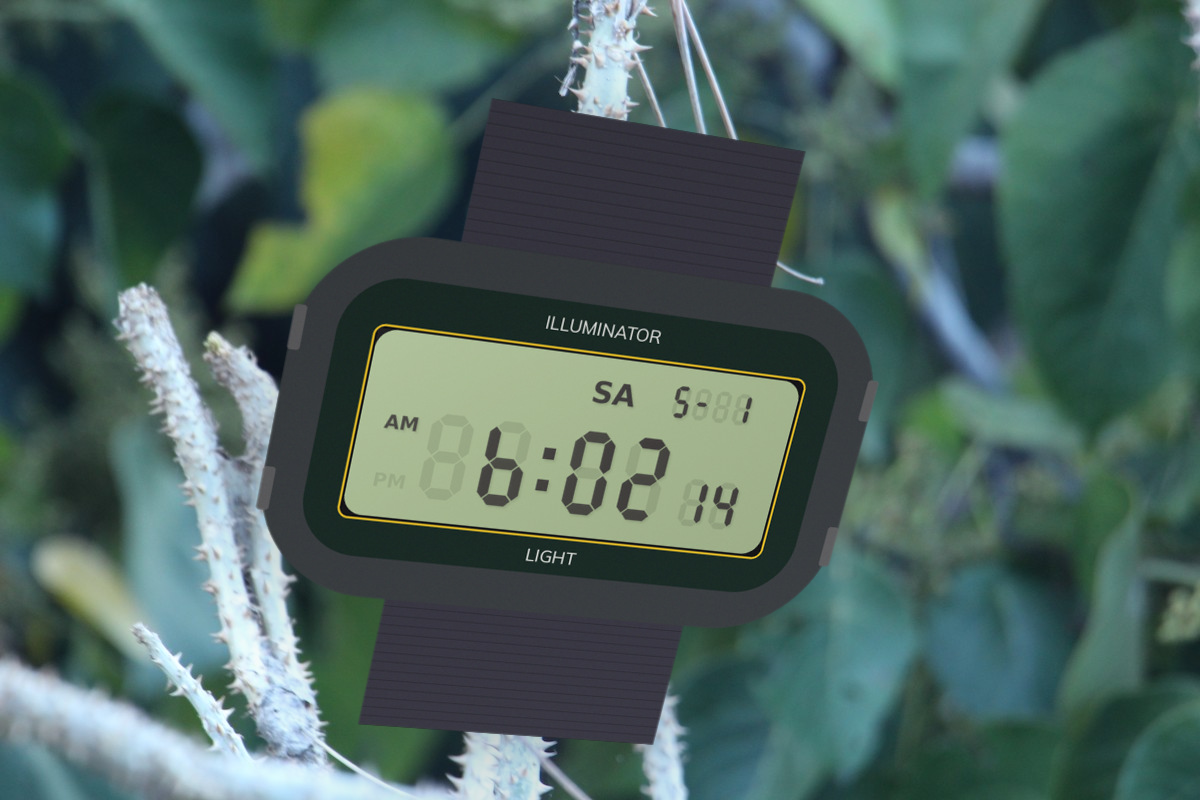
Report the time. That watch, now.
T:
6:02:14
